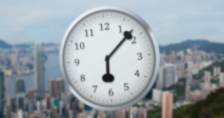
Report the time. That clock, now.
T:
6:08
